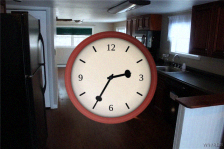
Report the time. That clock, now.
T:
2:35
